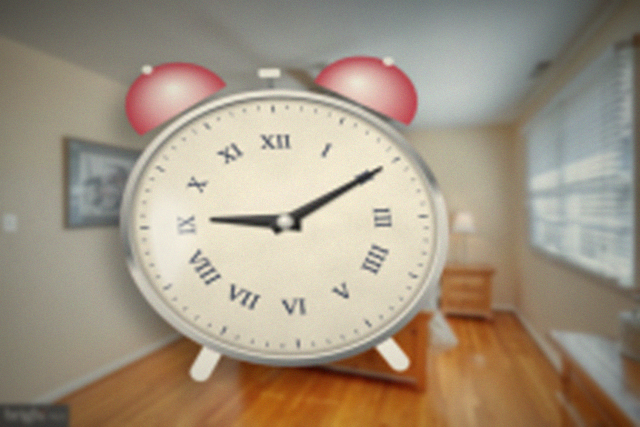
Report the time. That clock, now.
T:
9:10
